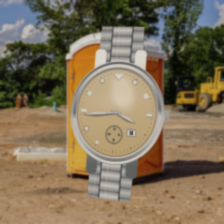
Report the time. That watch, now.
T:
3:44
